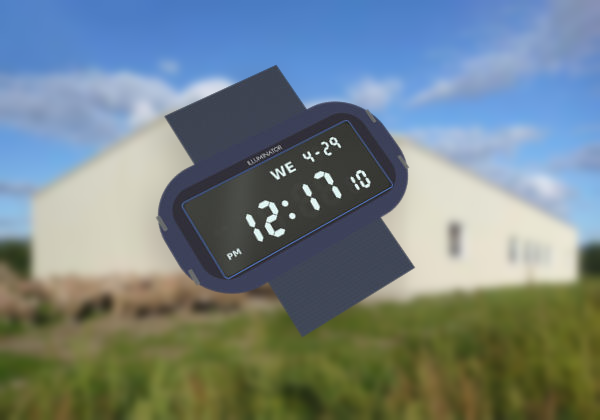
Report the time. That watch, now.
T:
12:17:10
